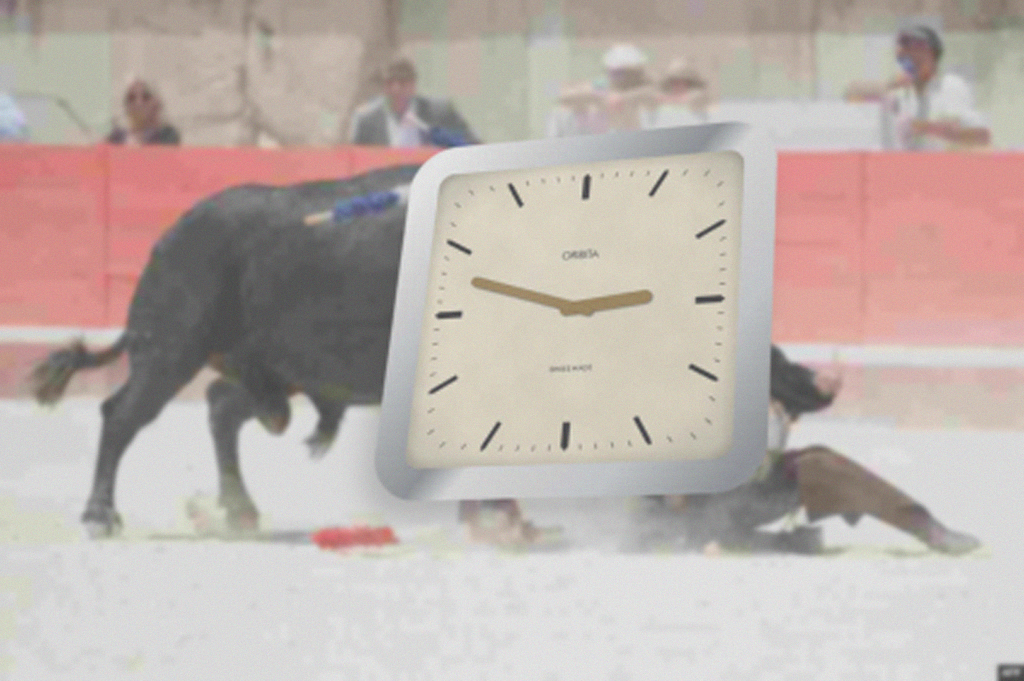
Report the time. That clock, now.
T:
2:48
